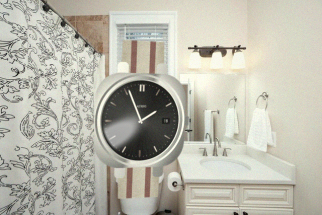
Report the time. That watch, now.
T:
1:56
